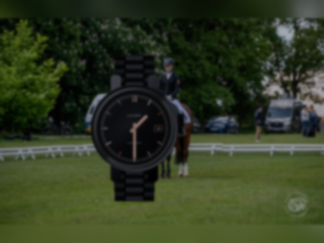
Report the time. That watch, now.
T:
1:30
